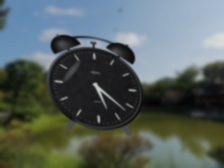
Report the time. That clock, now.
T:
5:22
